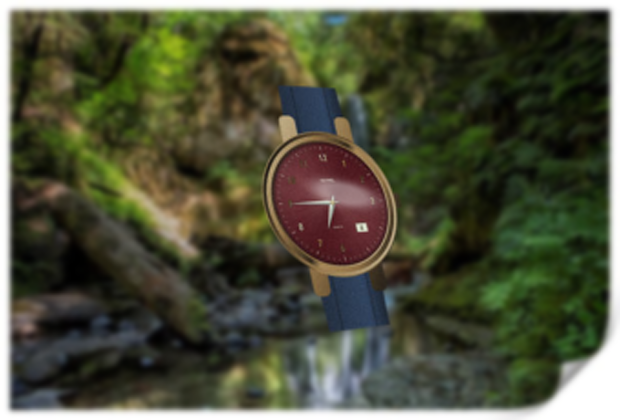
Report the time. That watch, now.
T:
6:45
